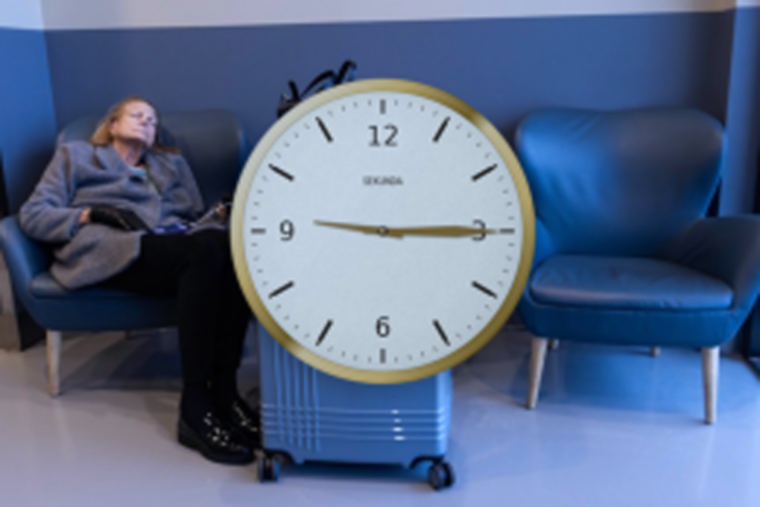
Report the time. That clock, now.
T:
9:15
